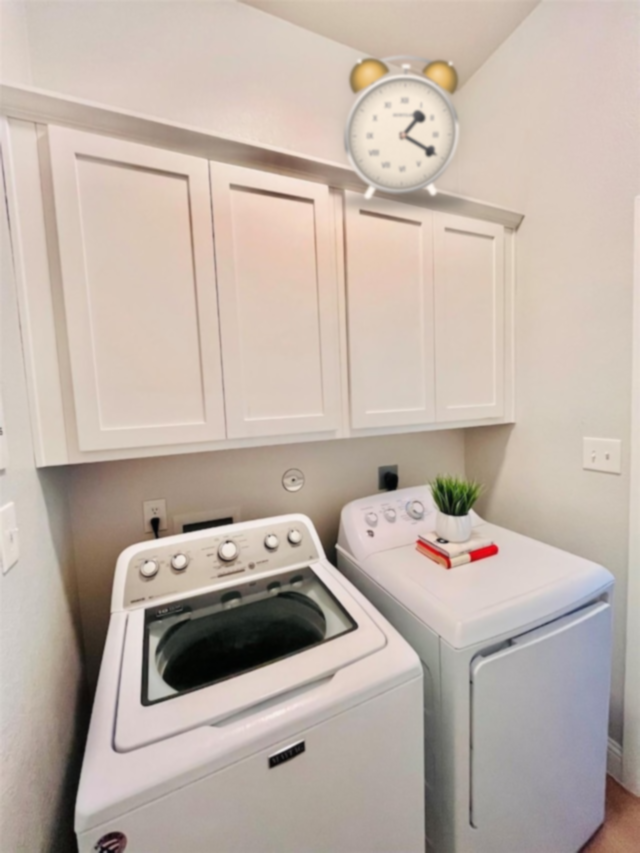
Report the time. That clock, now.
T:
1:20
